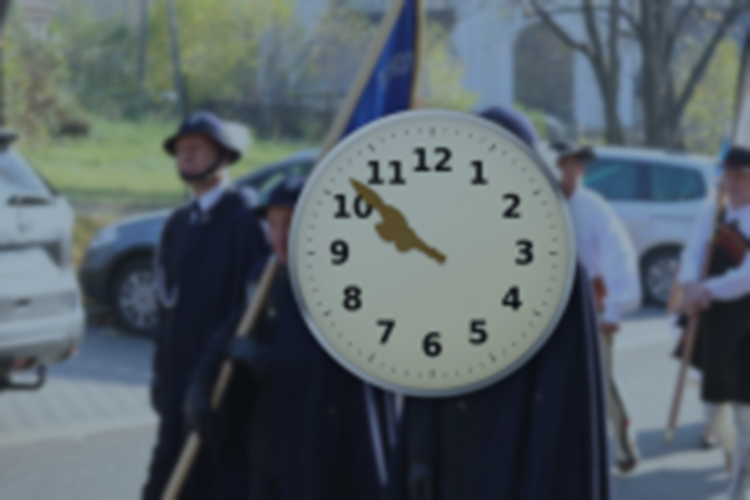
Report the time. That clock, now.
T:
9:52
